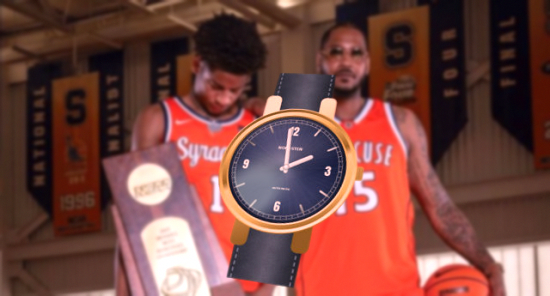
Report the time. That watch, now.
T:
1:59
